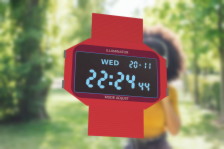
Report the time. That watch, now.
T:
22:24:44
